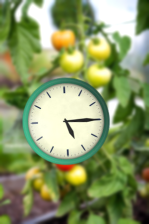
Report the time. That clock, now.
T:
5:15
